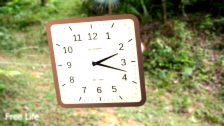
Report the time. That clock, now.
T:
2:18
